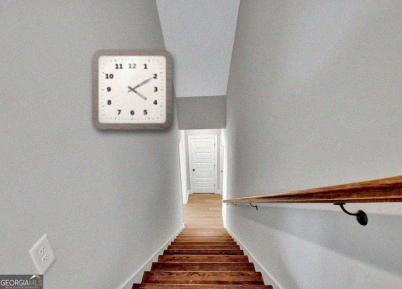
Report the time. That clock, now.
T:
4:10
